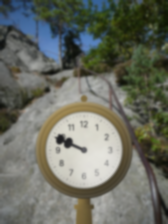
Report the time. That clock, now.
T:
9:49
